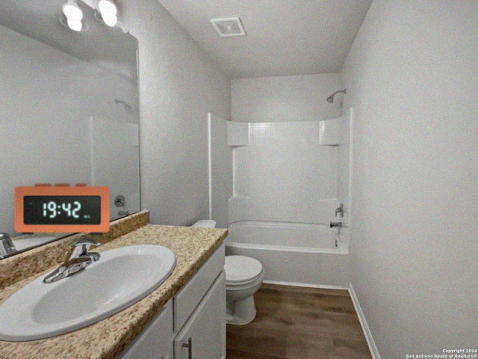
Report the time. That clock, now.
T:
19:42
